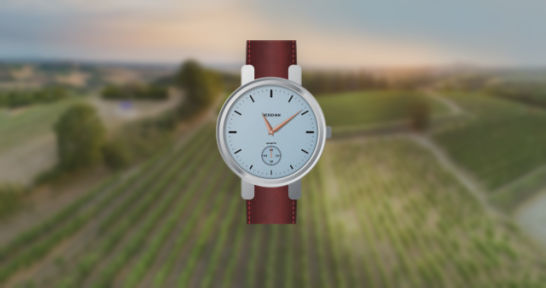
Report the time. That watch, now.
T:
11:09
